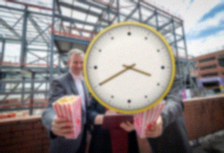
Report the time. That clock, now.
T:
3:40
